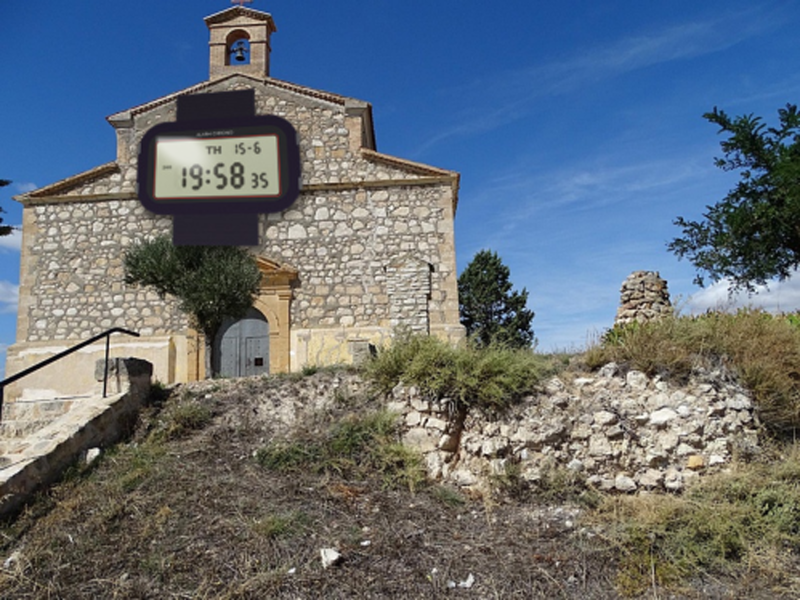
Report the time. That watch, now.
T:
19:58:35
